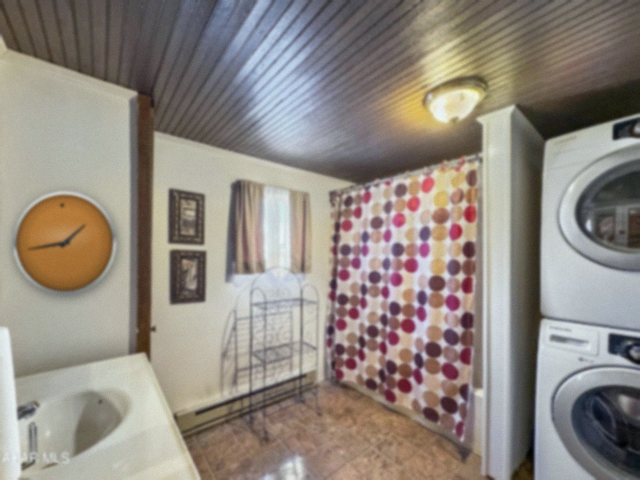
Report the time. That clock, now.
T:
1:44
